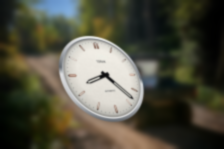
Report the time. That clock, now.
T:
8:23
